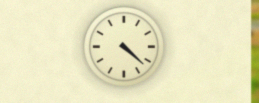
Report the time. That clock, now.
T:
4:22
